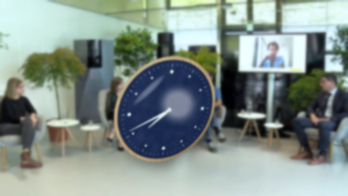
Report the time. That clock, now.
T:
7:41
